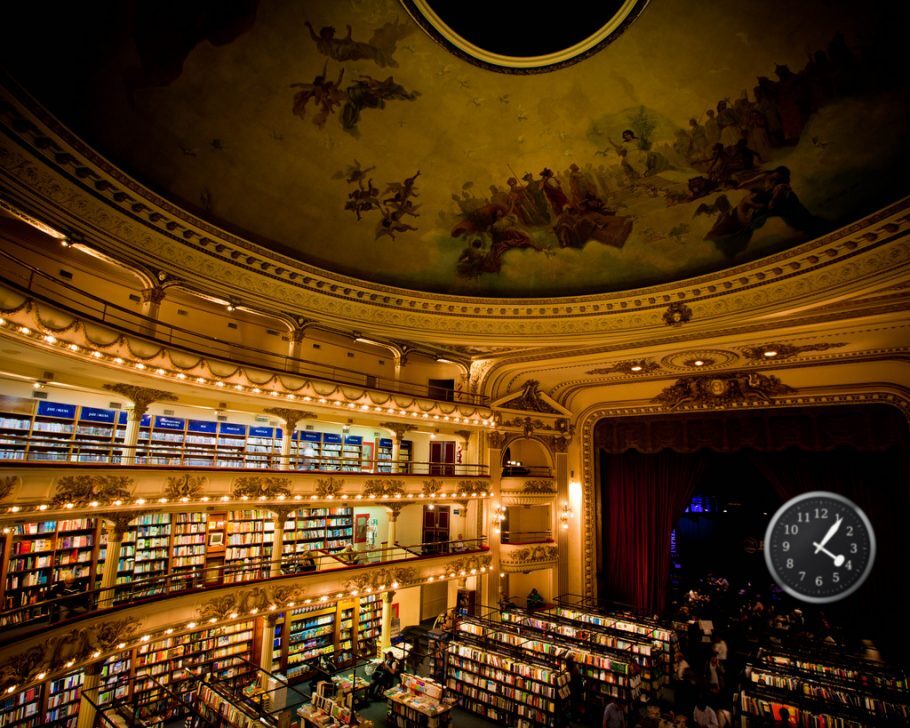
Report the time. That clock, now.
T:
4:06
